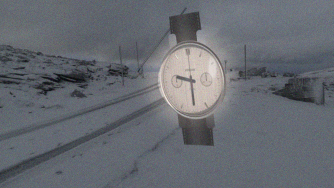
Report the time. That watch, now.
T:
9:30
